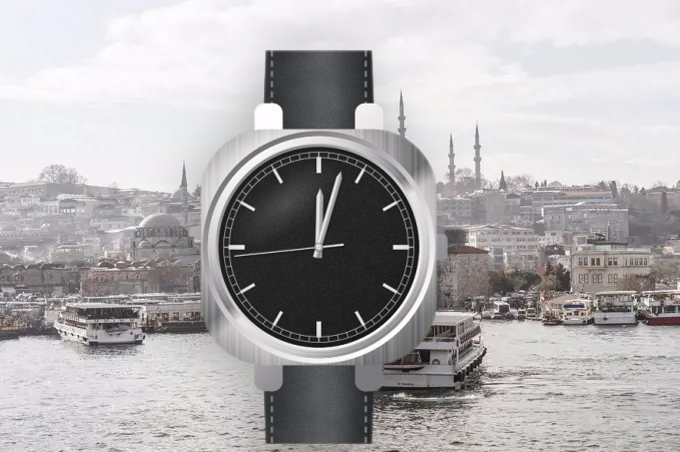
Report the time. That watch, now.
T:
12:02:44
